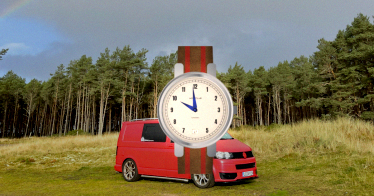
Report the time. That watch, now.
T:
9:59
